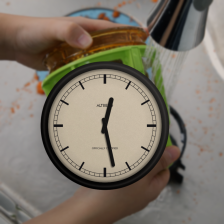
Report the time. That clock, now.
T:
12:28
